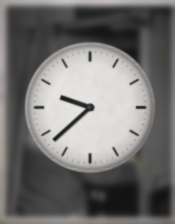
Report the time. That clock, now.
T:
9:38
